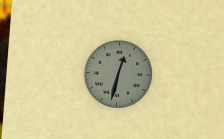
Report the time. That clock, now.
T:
12:32
